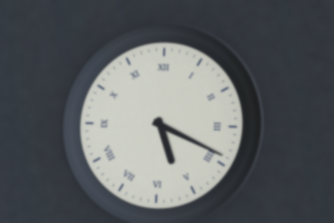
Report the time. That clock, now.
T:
5:19
